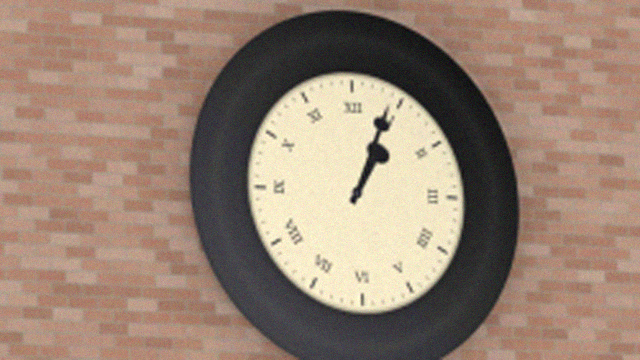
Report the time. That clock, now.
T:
1:04
